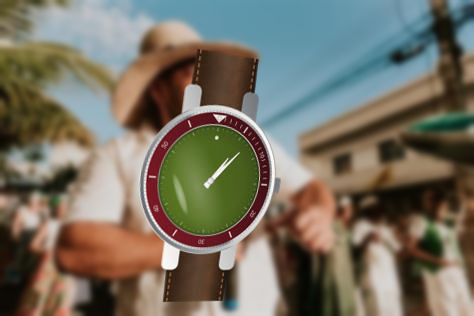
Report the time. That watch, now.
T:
1:07
